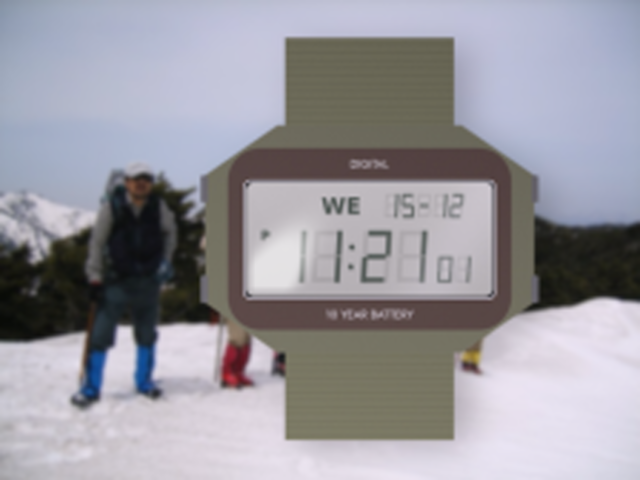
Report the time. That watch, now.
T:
11:21:01
